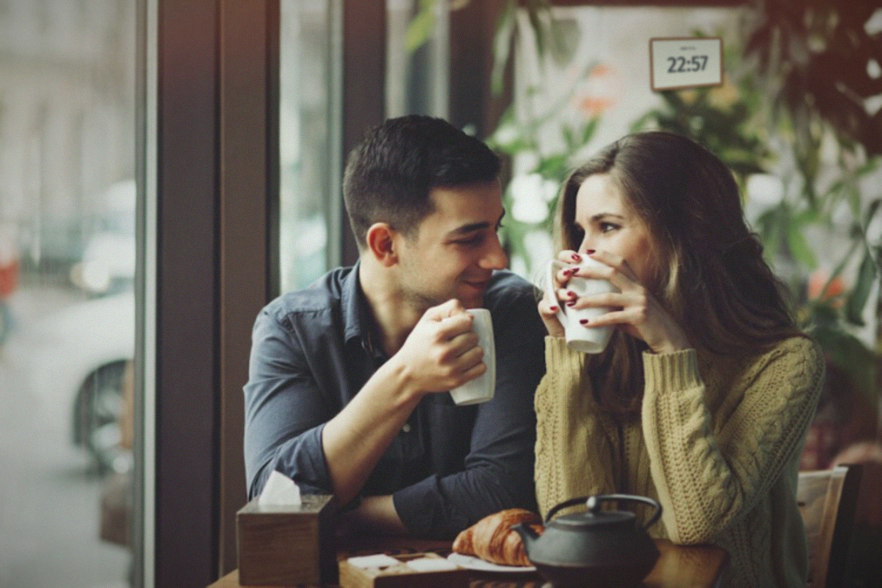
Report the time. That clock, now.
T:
22:57
